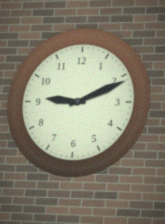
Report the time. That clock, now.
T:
9:11
